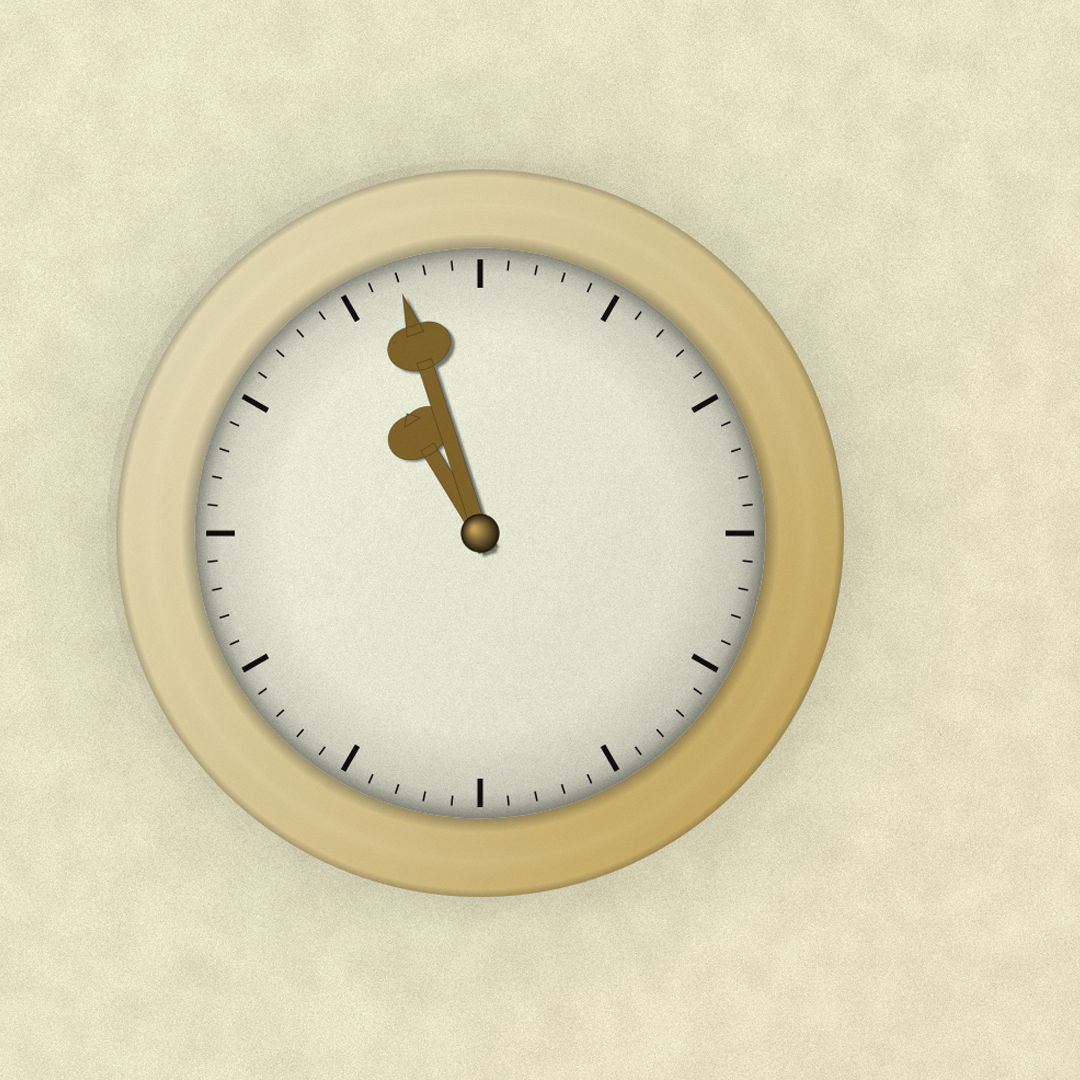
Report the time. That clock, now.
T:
10:57
